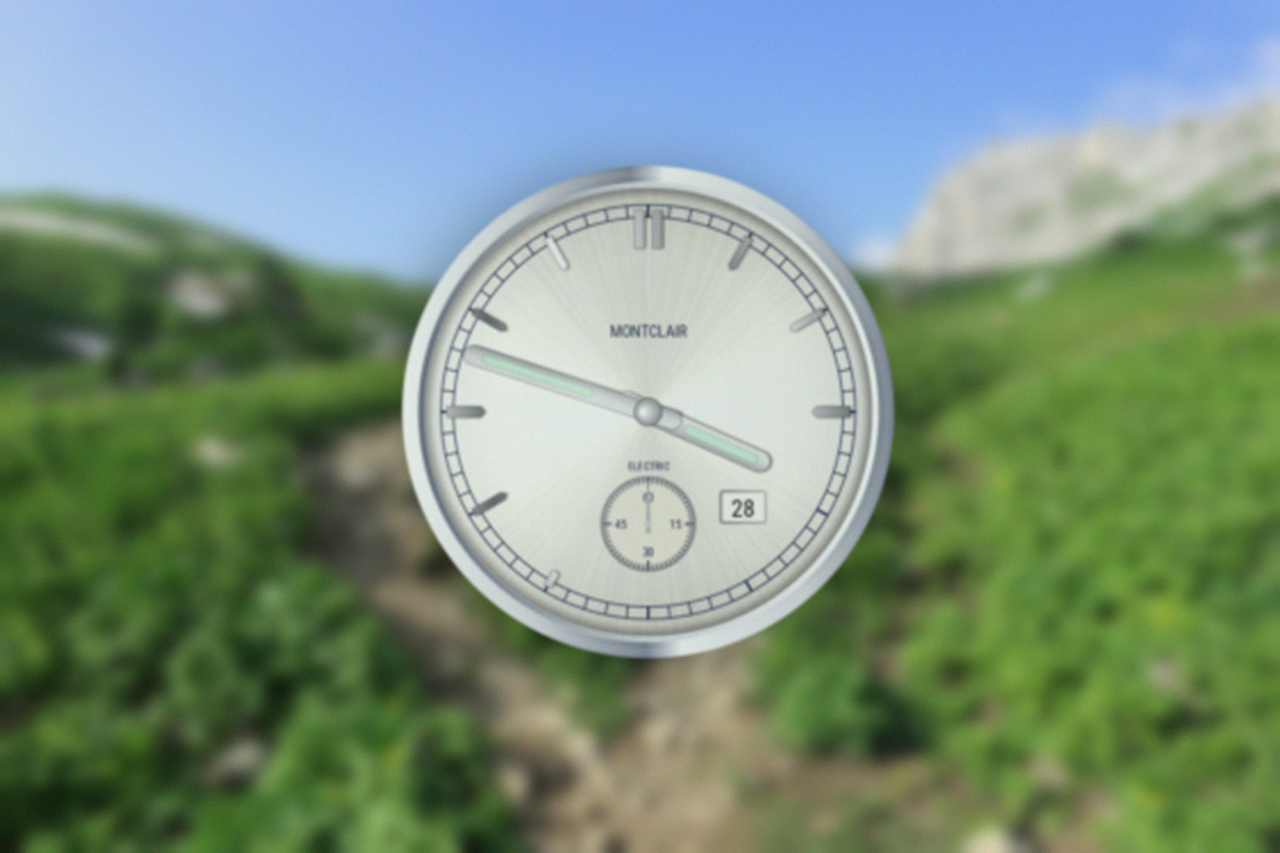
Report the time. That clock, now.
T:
3:48
